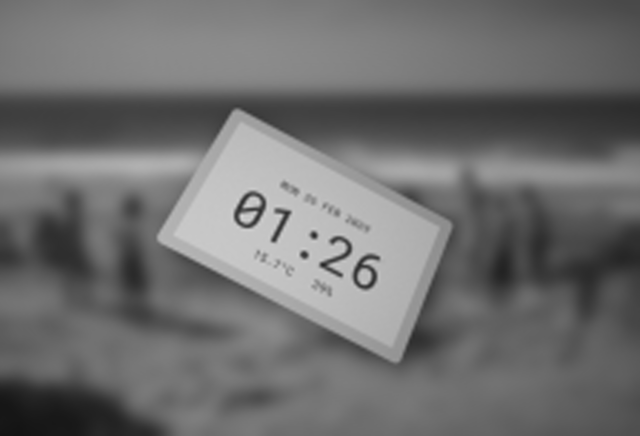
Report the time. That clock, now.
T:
1:26
